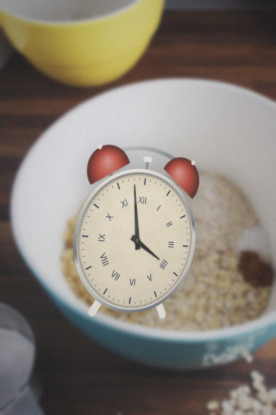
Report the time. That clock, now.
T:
3:58
